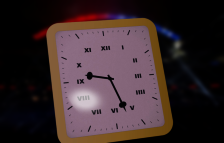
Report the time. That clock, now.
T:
9:27
